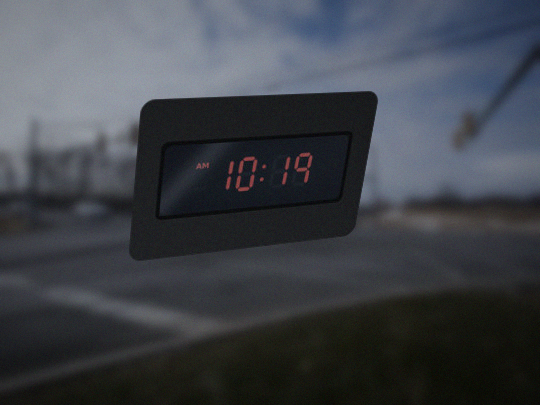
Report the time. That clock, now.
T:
10:19
